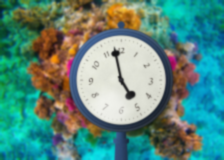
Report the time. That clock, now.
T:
4:58
